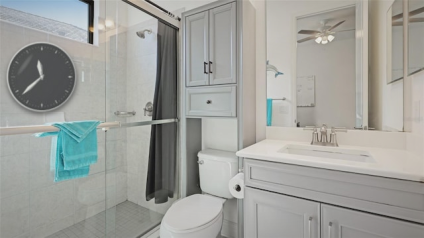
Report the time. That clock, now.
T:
11:38
